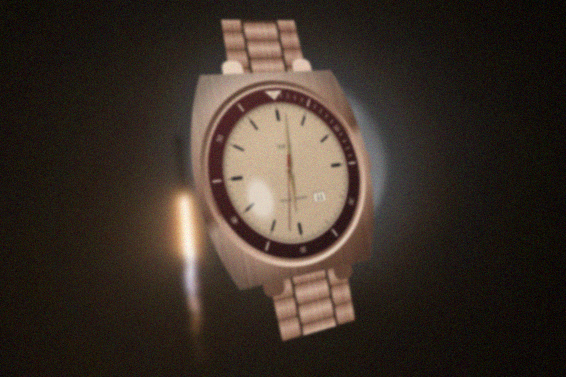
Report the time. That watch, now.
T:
6:01:32
